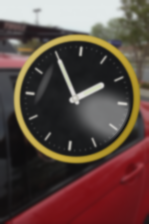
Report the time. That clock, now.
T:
1:55
